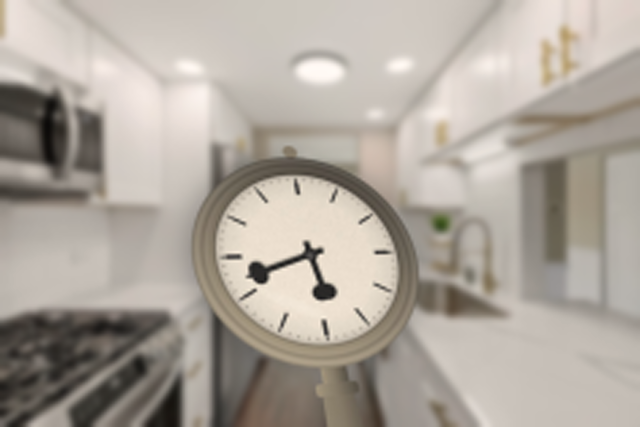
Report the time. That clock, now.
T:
5:42
